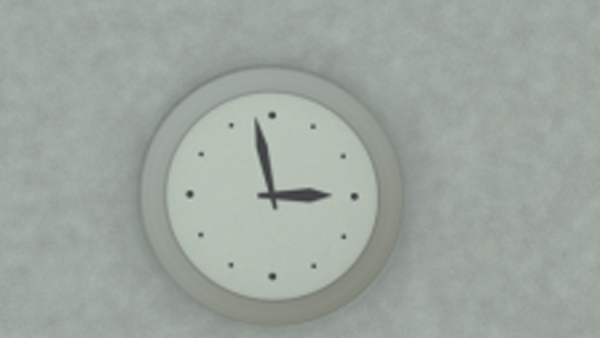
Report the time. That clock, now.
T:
2:58
